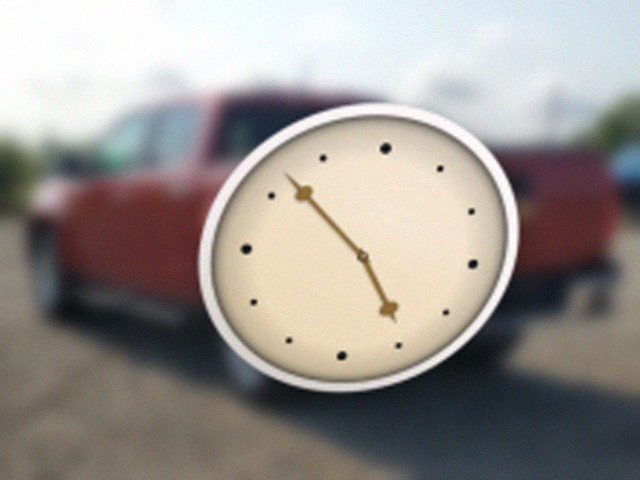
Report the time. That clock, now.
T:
4:52
